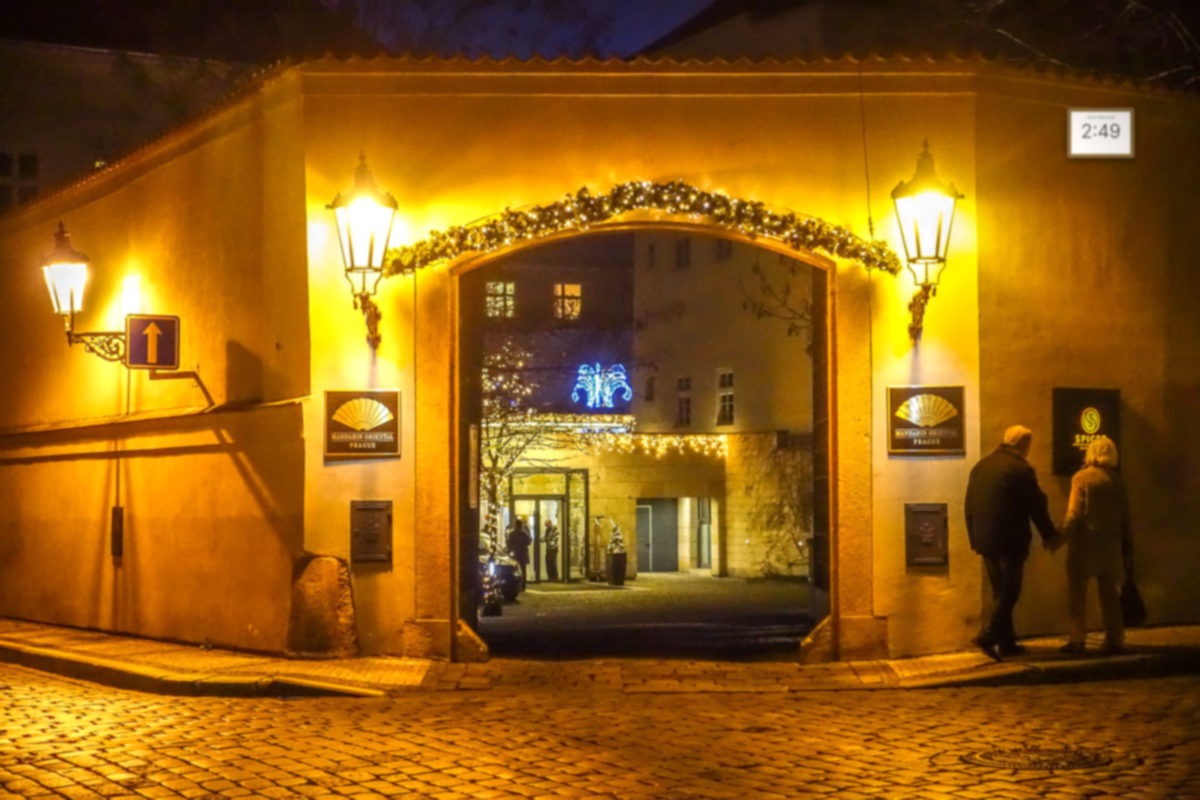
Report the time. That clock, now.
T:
2:49
